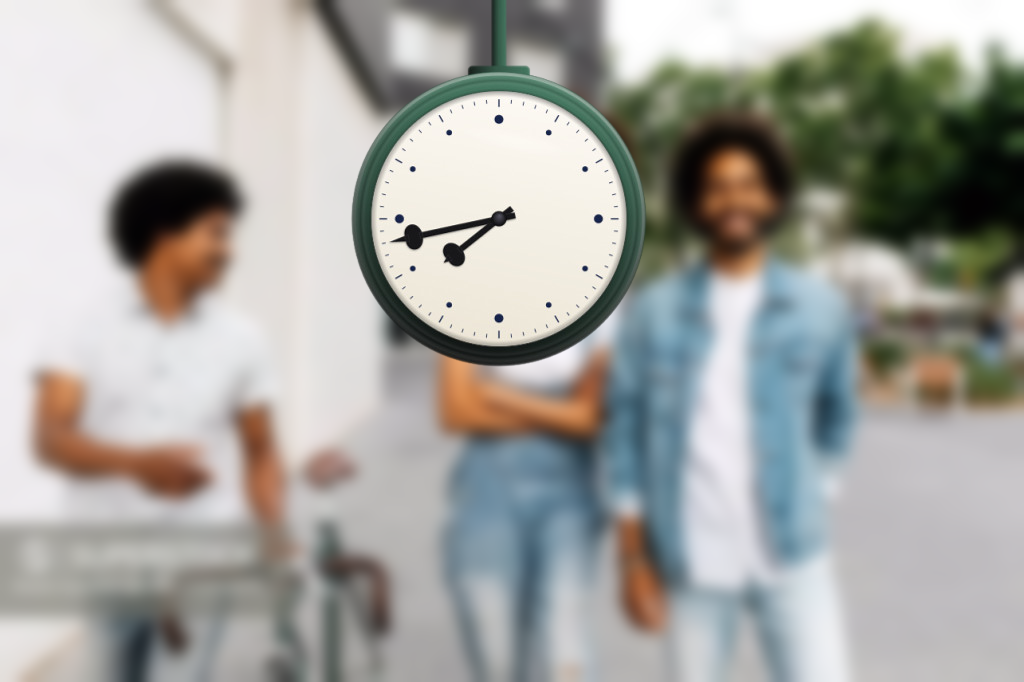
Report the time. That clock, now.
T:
7:43
